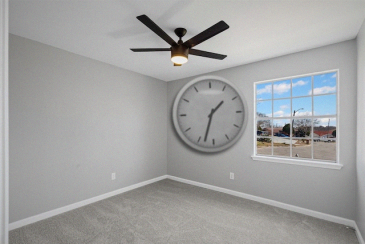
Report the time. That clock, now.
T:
1:33
